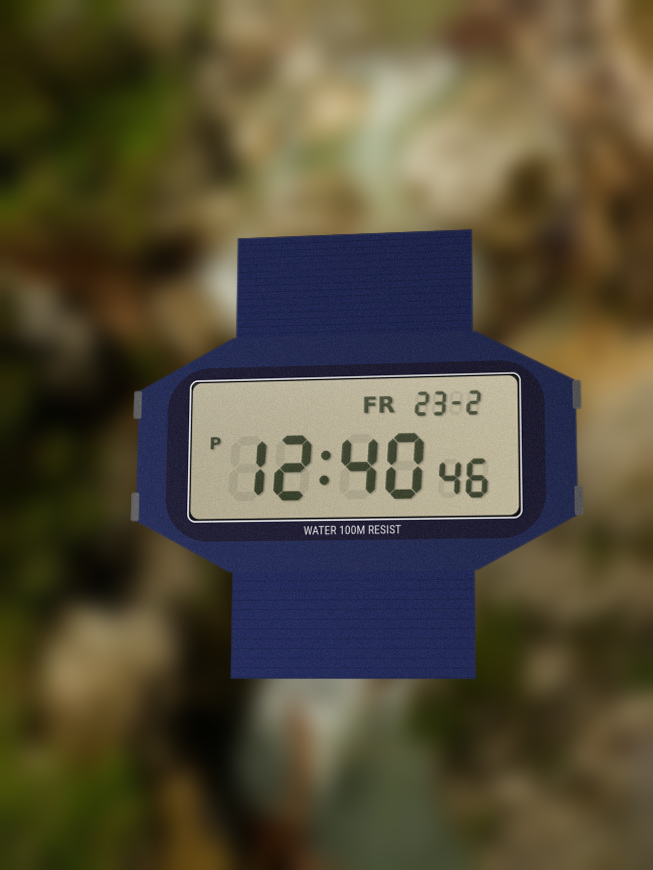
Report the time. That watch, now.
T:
12:40:46
